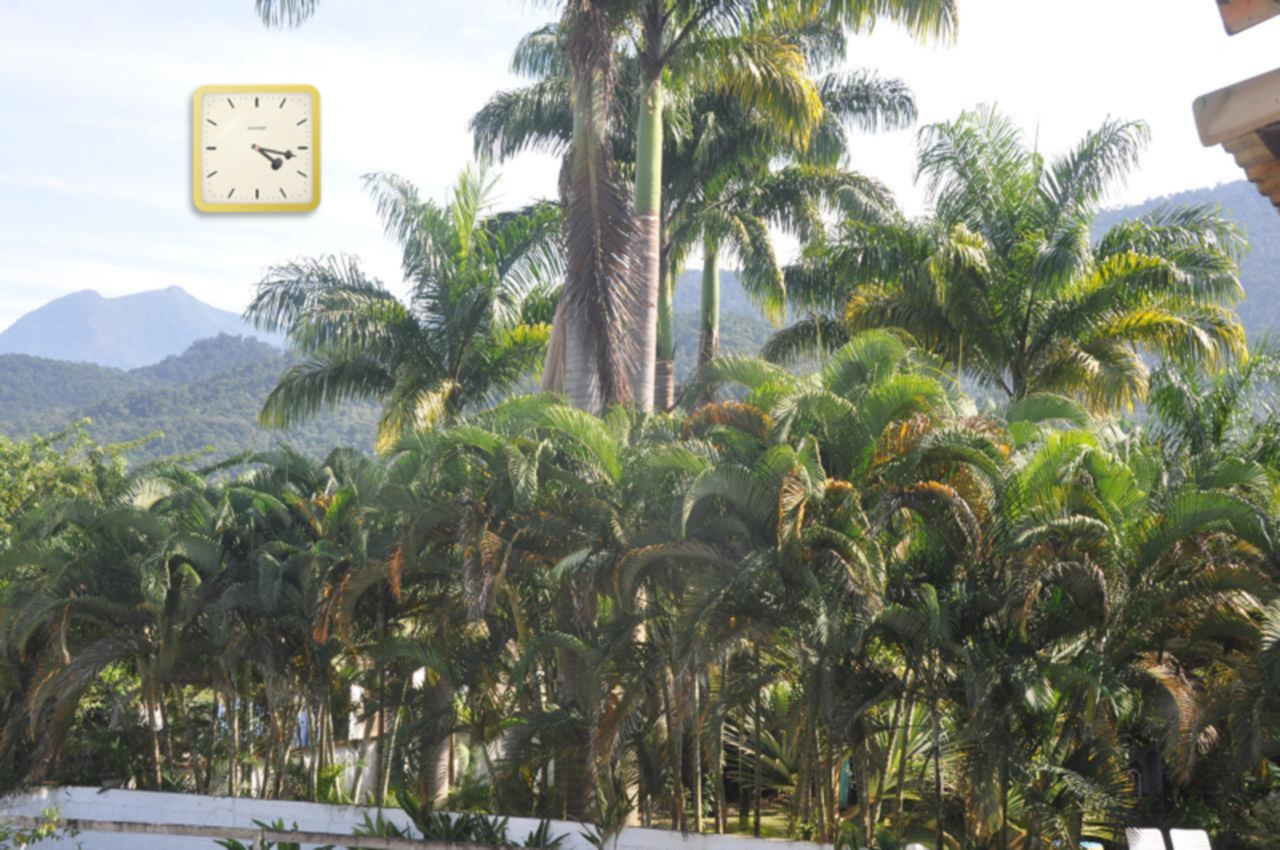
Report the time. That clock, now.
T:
4:17
